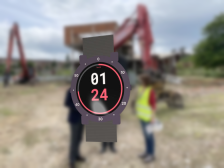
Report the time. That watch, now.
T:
1:24
